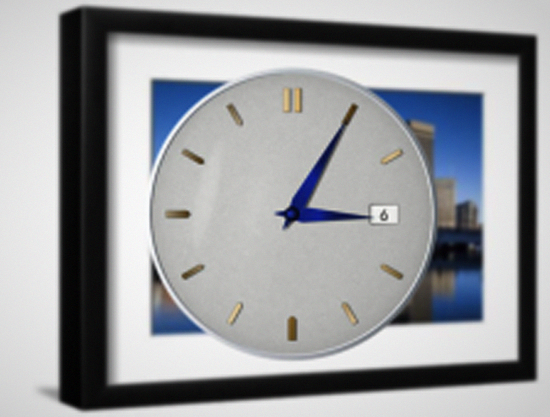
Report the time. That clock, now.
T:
3:05
